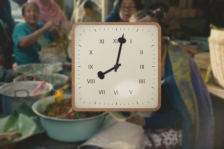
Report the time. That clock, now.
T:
8:02
